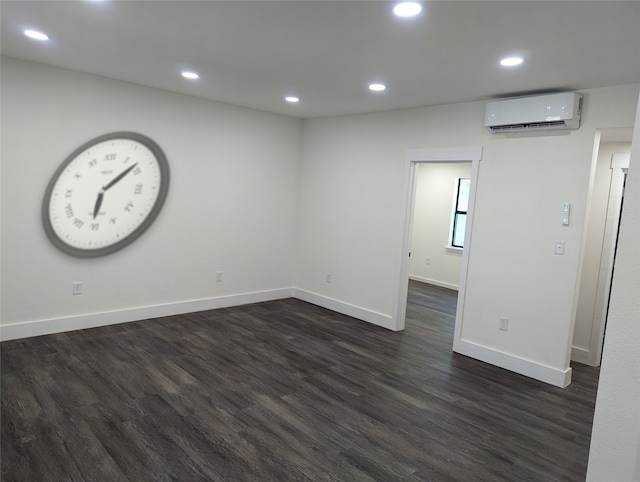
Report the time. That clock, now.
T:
6:08
